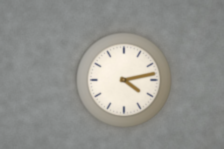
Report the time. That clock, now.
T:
4:13
